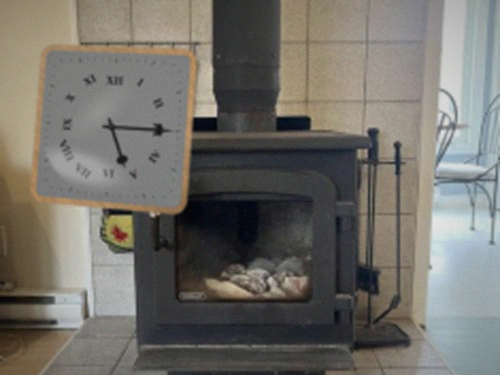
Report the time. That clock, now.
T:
5:15
